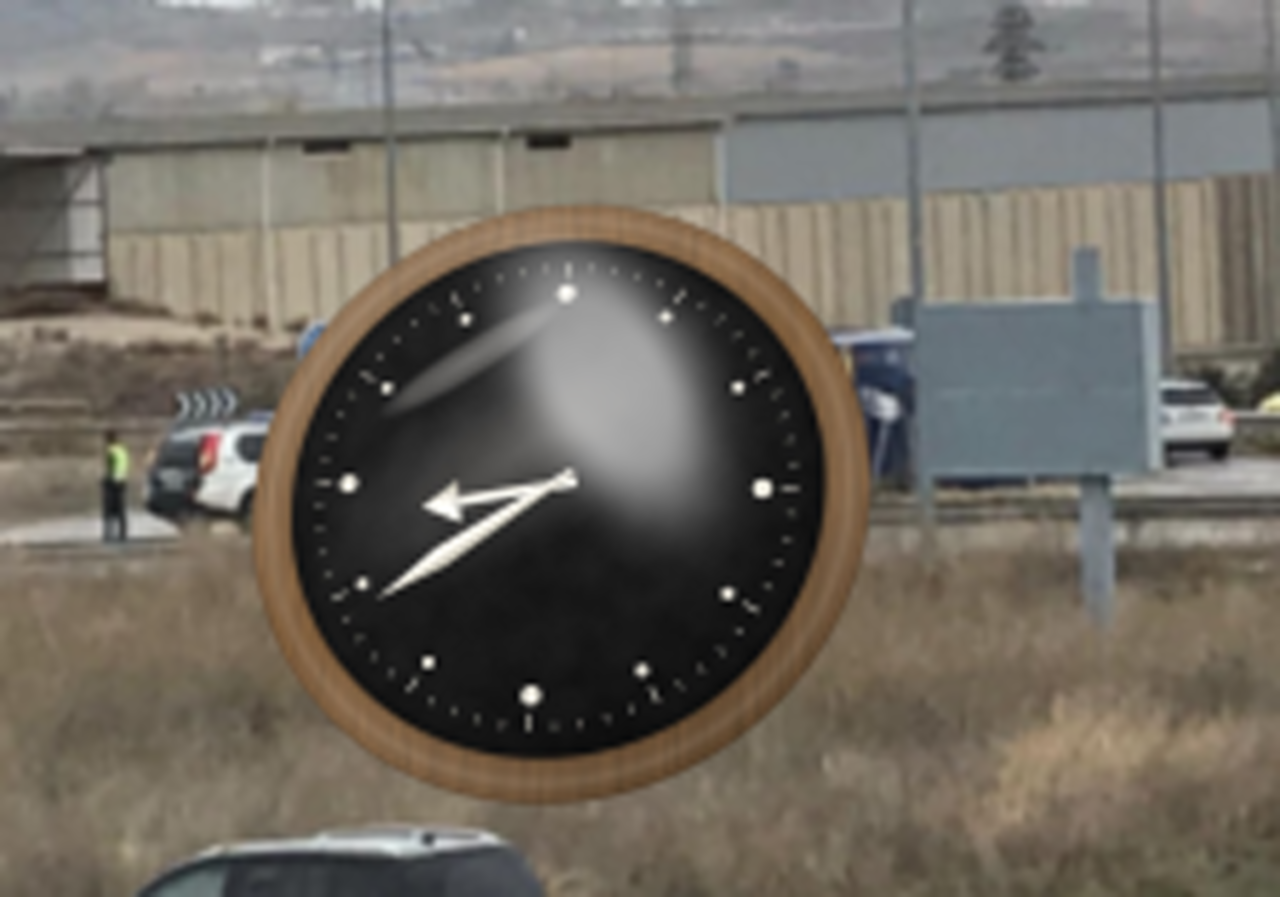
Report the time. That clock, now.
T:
8:39
